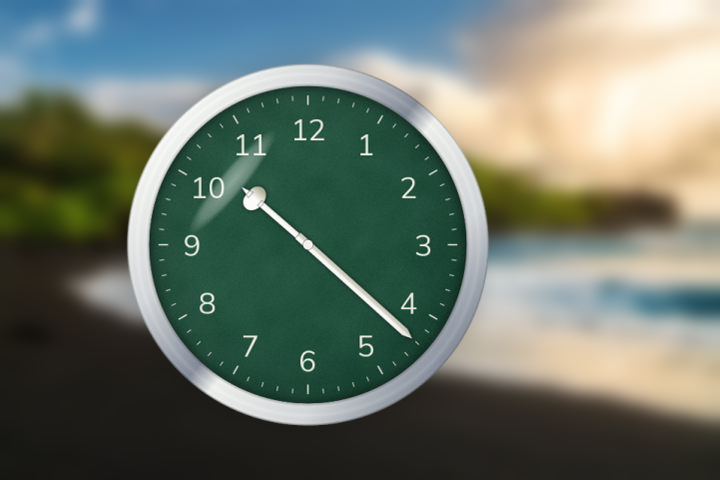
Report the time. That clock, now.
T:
10:22
